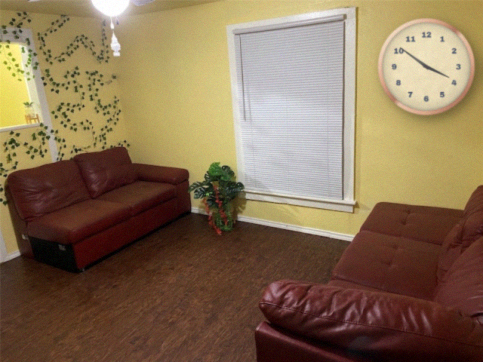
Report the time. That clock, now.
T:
3:51
